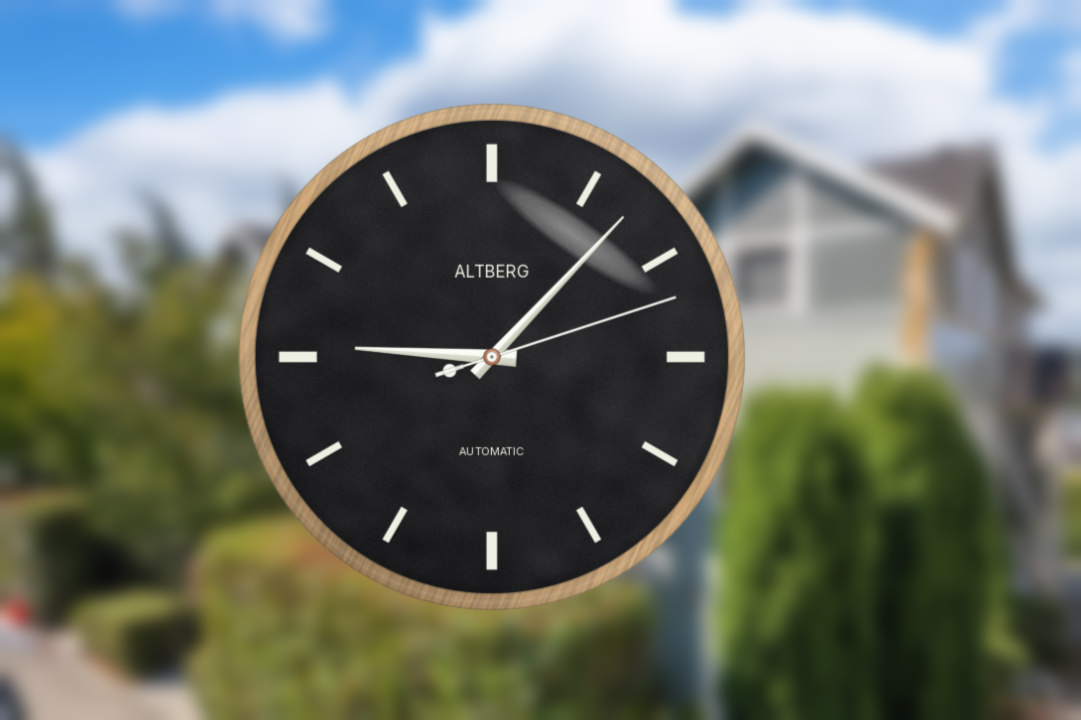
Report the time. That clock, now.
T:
9:07:12
